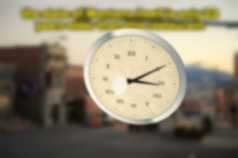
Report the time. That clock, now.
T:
3:10
